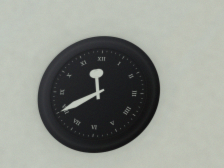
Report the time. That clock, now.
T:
11:40
